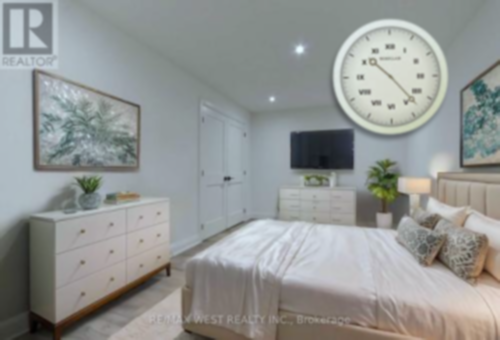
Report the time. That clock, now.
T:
10:23
